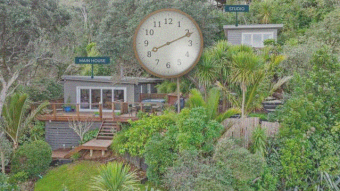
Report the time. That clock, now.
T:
8:11
